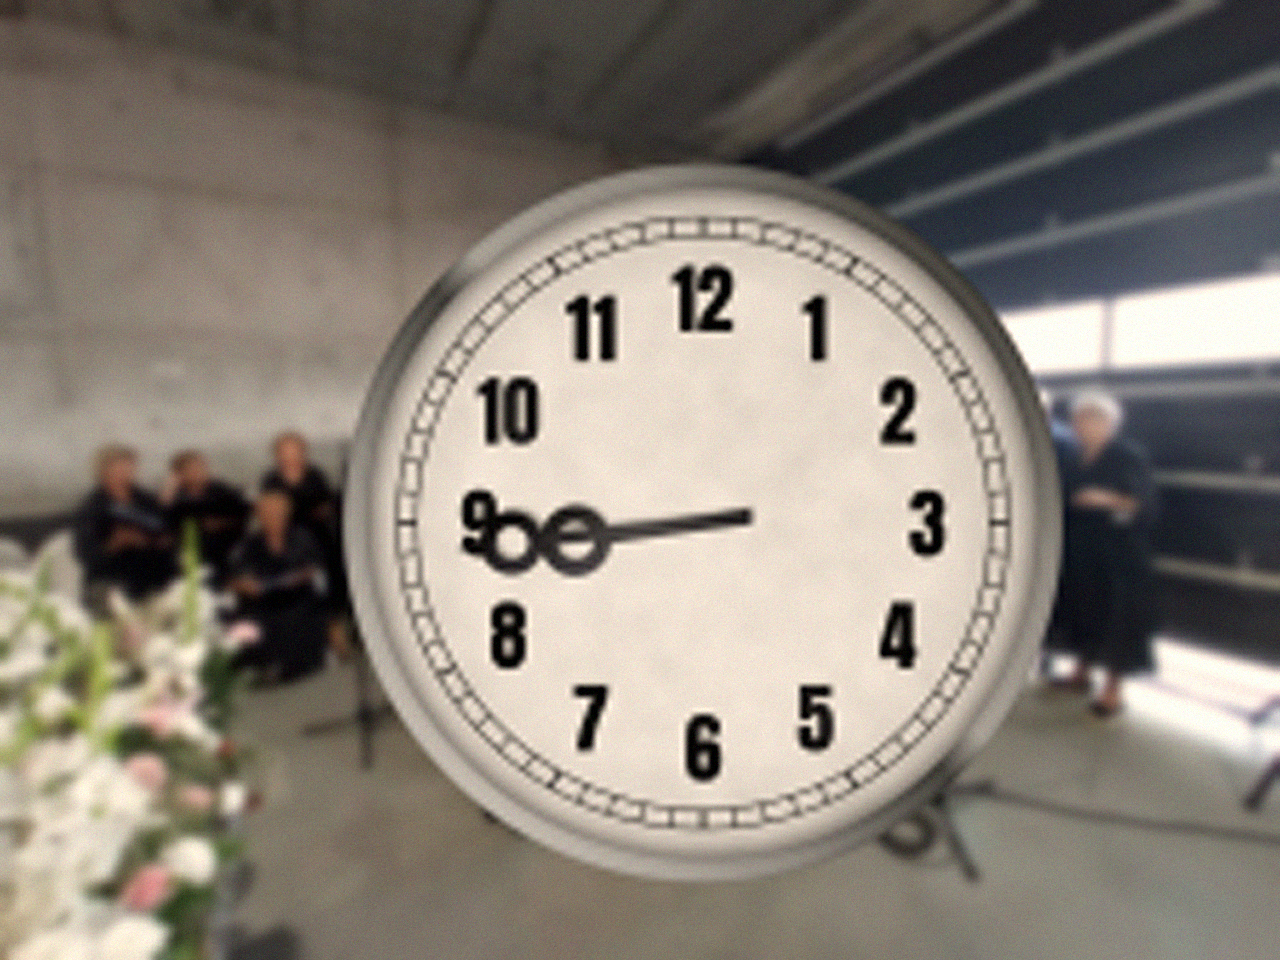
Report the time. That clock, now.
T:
8:44
